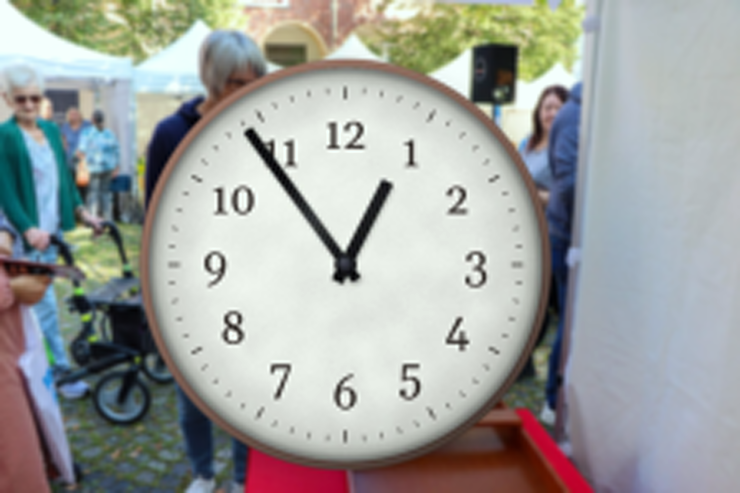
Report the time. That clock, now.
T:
12:54
